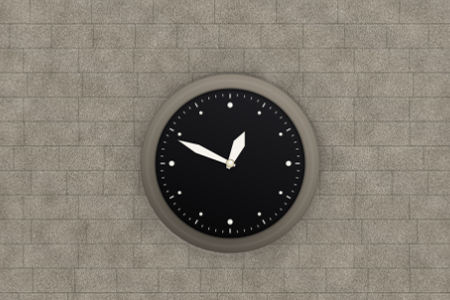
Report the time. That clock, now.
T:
12:49
